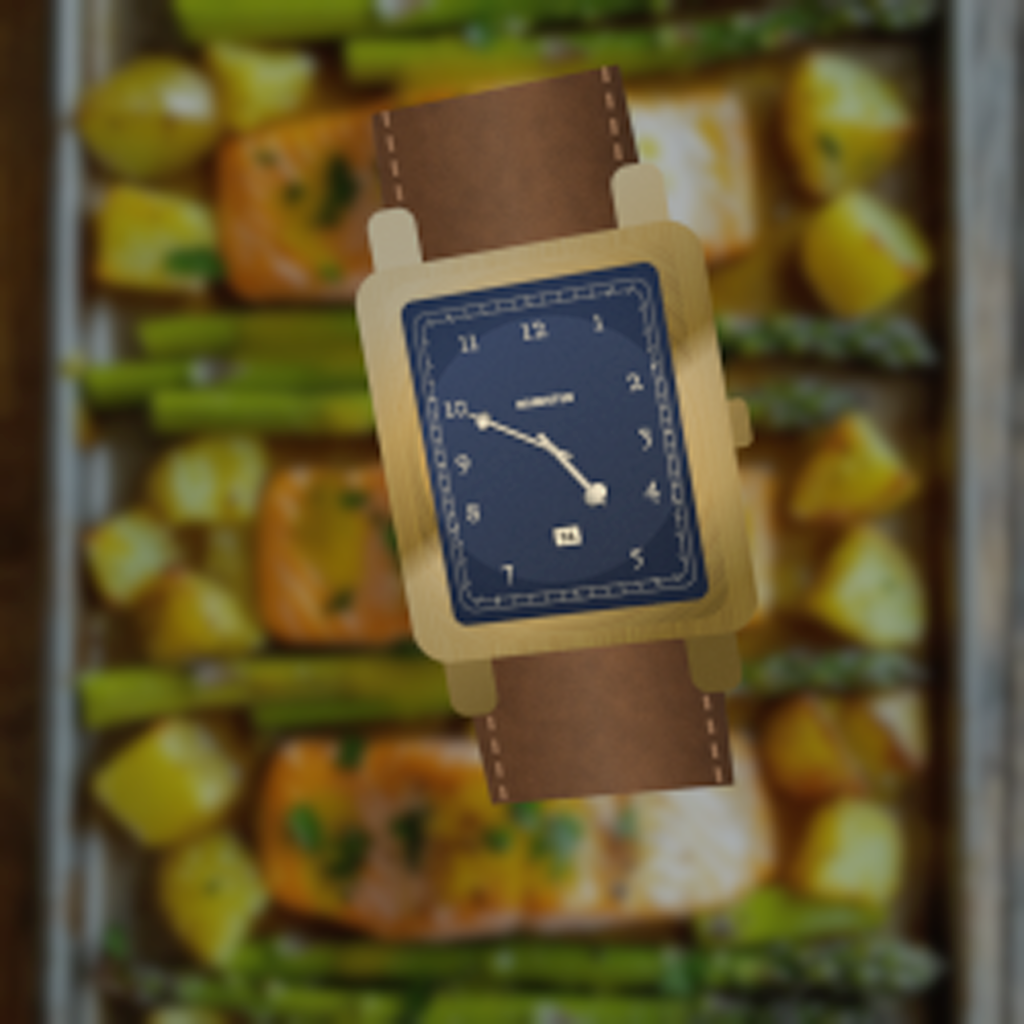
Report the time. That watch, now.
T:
4:50
